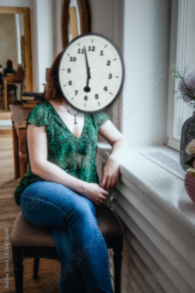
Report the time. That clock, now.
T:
5:57
